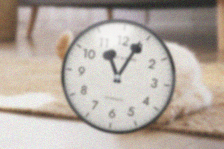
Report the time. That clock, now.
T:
11:04
